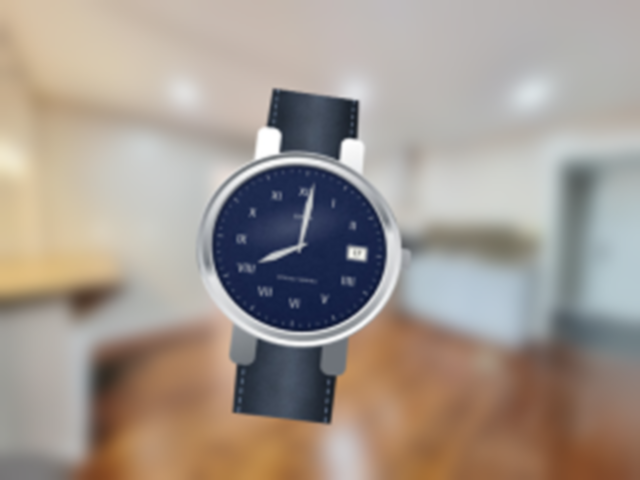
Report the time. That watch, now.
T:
8:01
